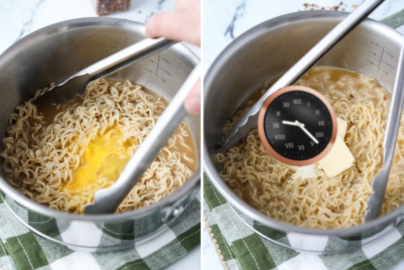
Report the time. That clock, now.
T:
9:23
